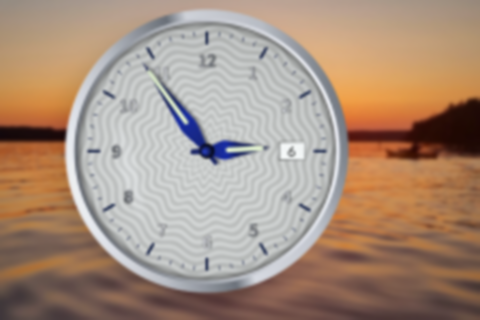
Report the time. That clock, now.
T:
2:54
